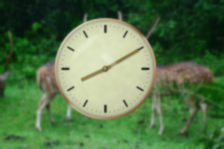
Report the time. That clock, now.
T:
8:10
